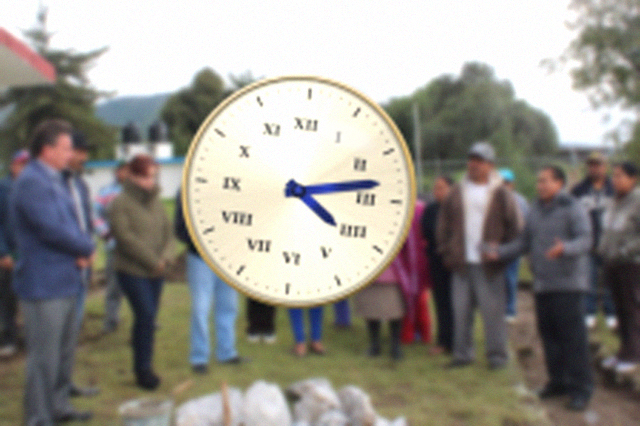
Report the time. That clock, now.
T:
4:13
